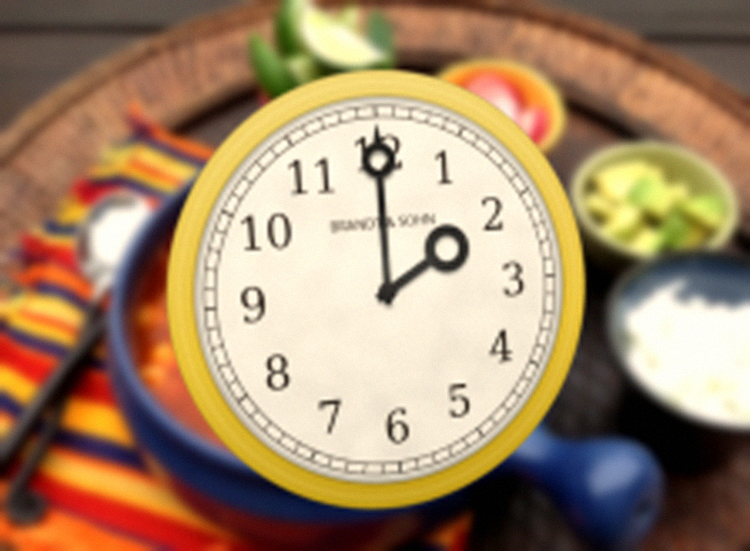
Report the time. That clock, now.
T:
2:00
